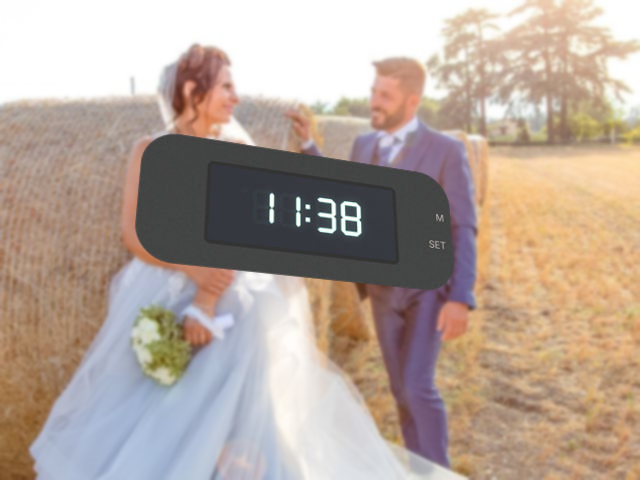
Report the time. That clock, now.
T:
11:38
